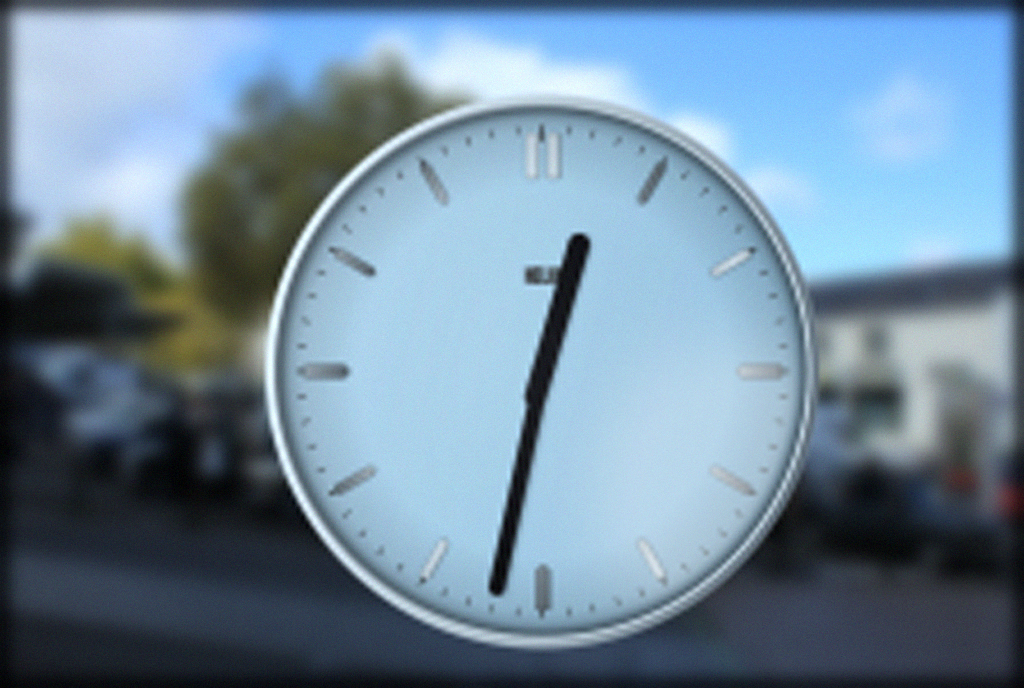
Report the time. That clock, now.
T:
12:32
